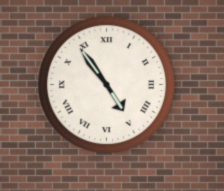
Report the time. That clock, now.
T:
4:54
